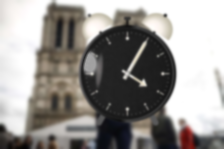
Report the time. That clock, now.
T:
4:05
